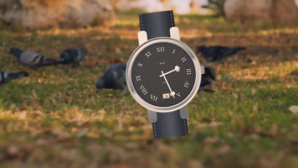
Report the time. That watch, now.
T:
2:27
